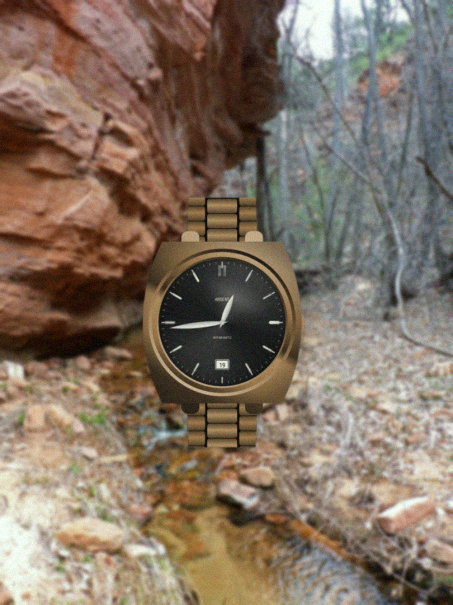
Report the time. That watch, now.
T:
12:44
